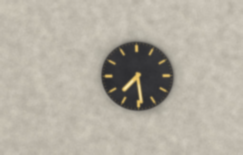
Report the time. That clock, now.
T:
7:29
